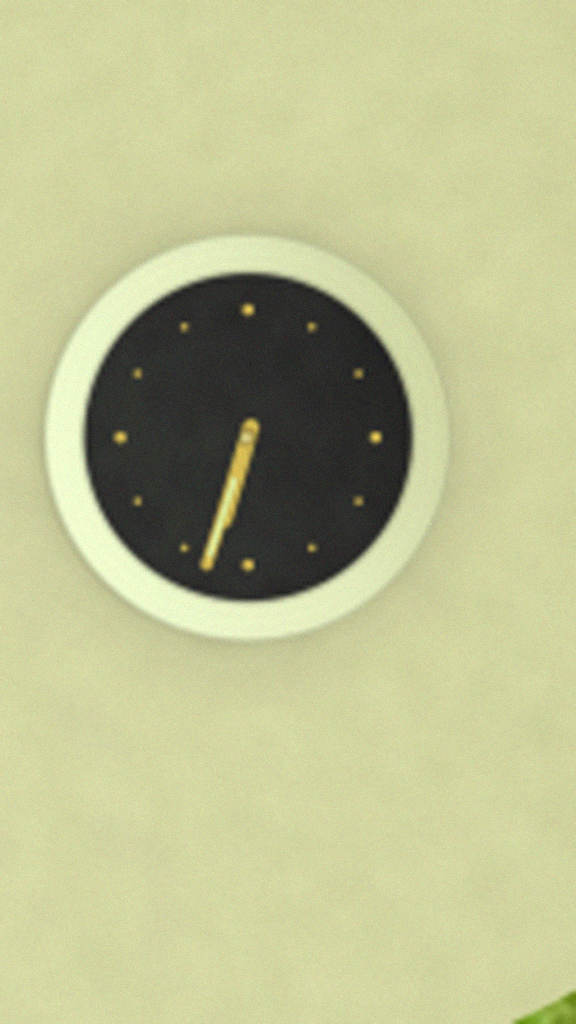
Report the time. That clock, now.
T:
6:33
